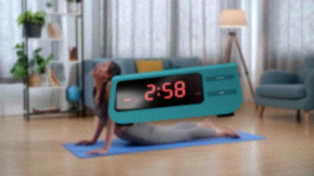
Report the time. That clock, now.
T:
2:58
